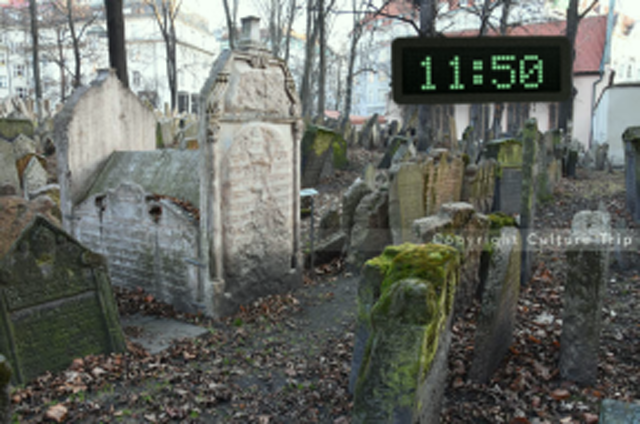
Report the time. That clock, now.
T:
11:50
